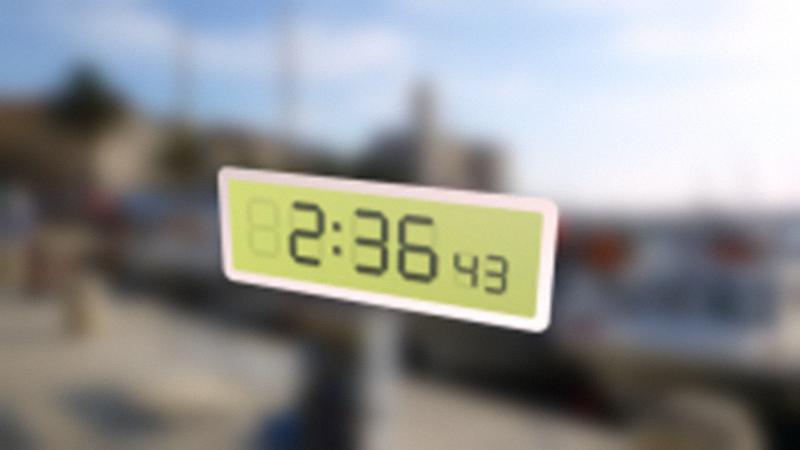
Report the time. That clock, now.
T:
2:36:43
